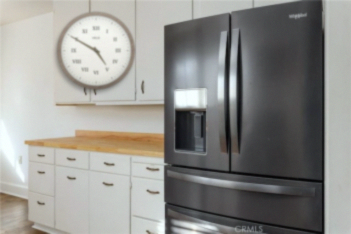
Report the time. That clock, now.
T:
4:50
